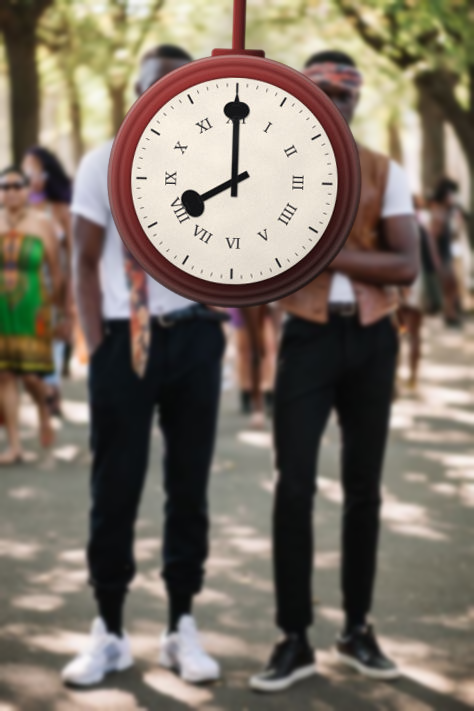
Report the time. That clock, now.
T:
8:00
